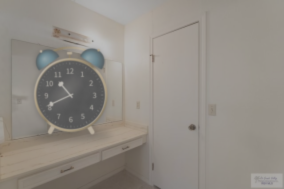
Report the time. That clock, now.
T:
10:41
